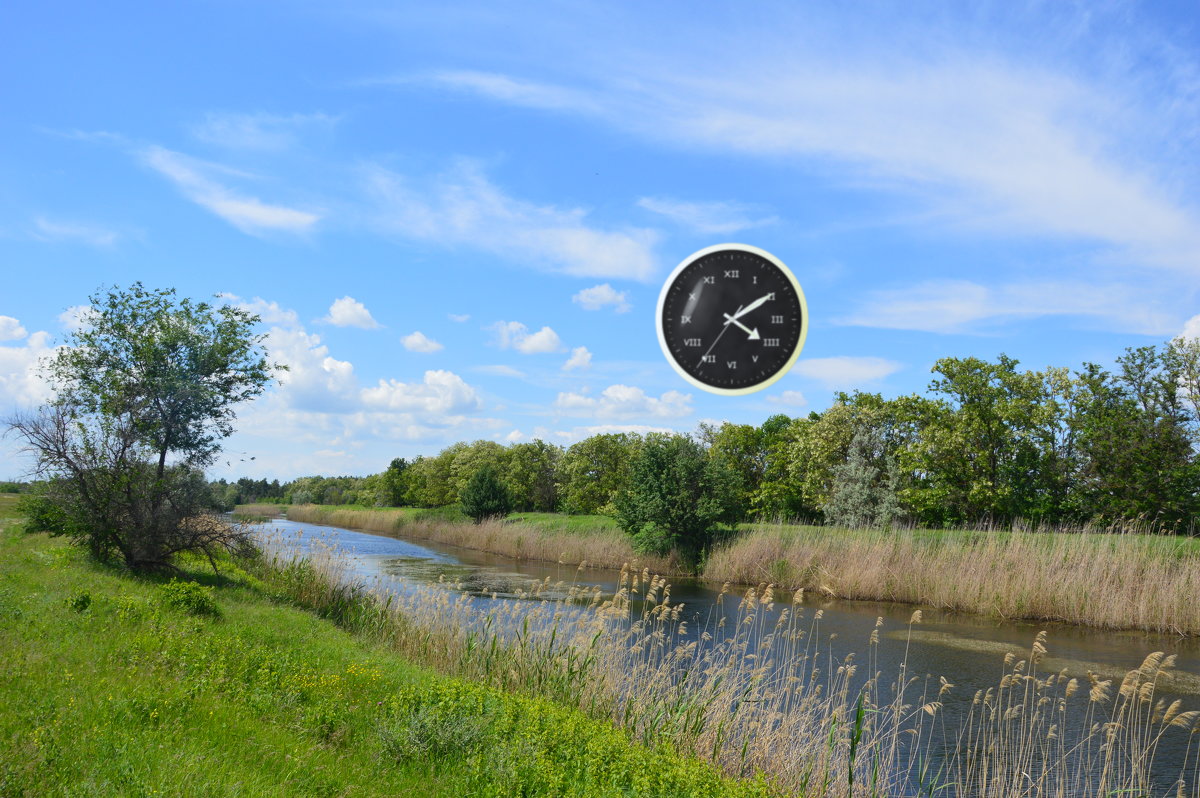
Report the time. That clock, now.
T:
4:09:36
